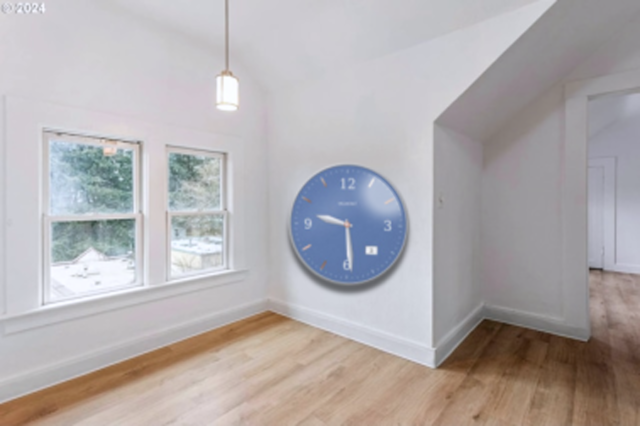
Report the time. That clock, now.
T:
9:29
